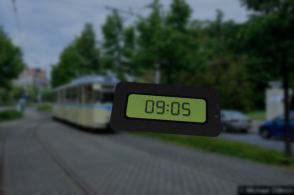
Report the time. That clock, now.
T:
9:05
